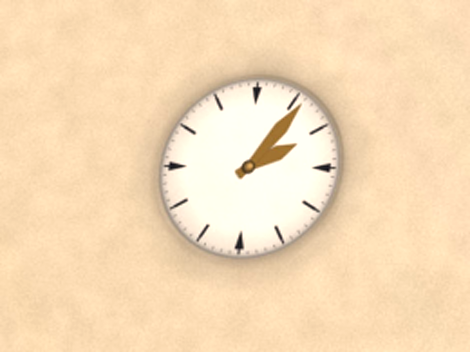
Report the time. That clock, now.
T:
2:06
